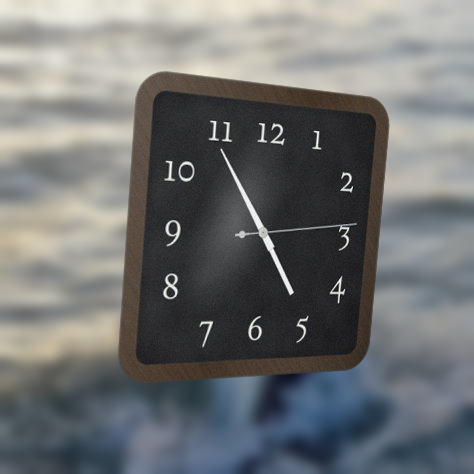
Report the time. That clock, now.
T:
4:54:14
